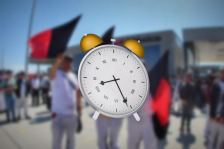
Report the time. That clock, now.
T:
8:26
